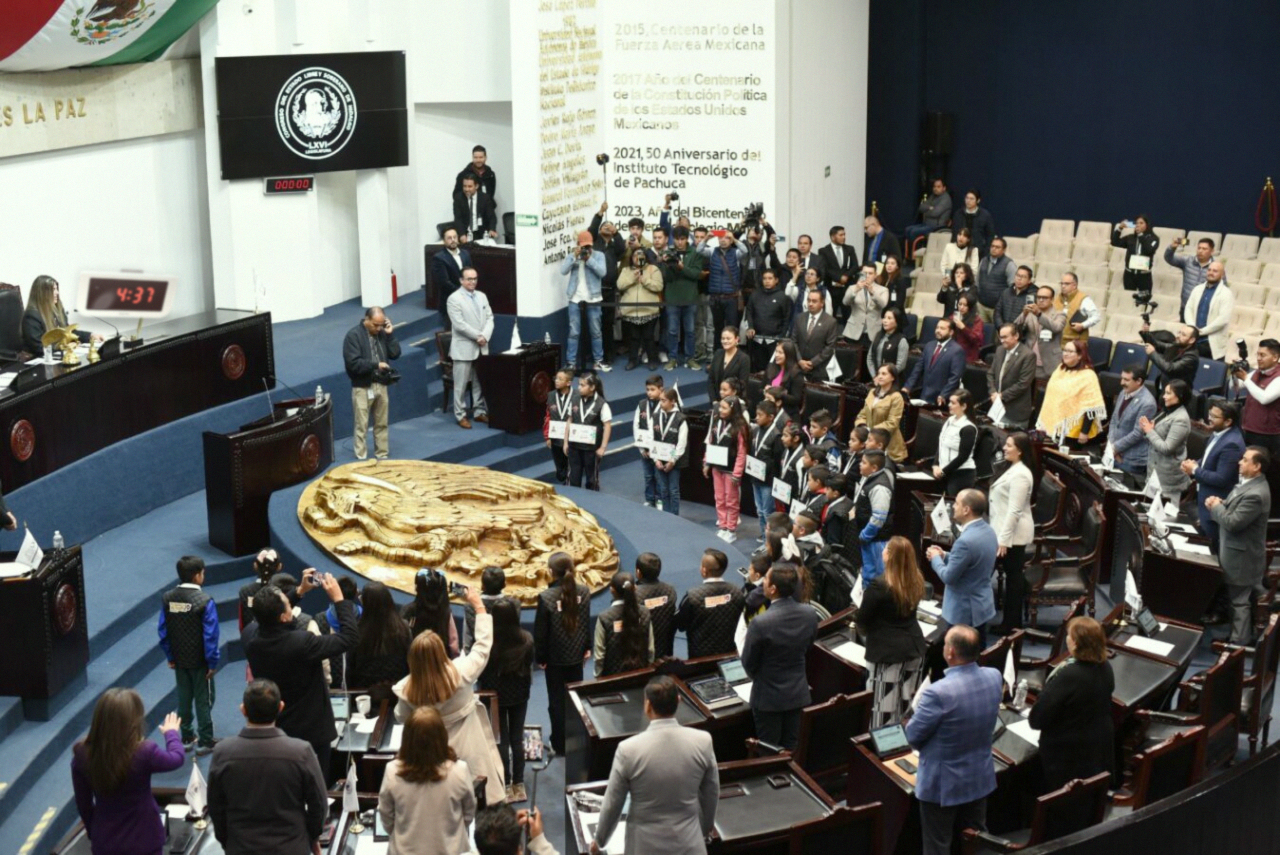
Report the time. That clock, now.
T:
4:37
